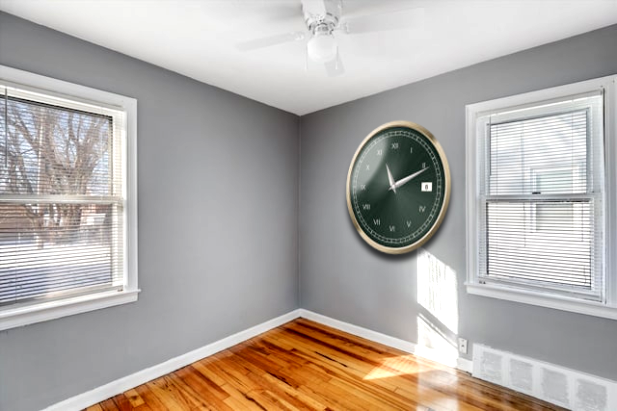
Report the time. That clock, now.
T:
11:11
